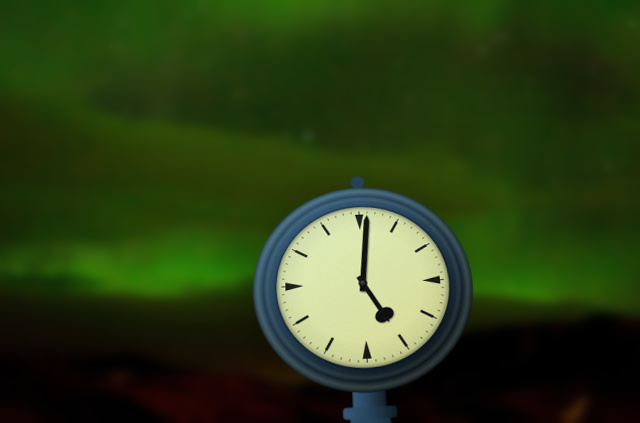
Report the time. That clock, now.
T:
5:01
